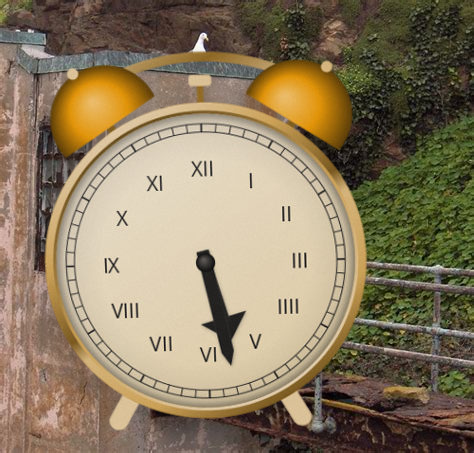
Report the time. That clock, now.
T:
5:28
